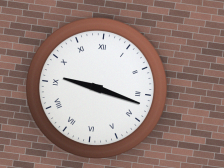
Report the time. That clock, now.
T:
9:17
